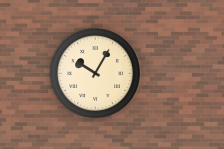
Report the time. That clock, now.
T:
10:05
